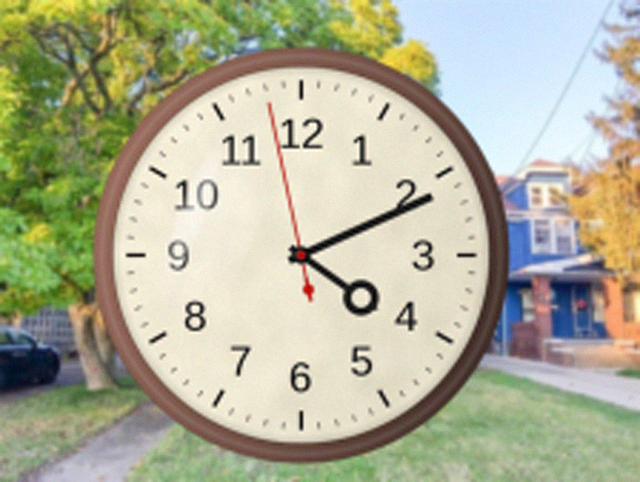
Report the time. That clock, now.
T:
4:10:58
